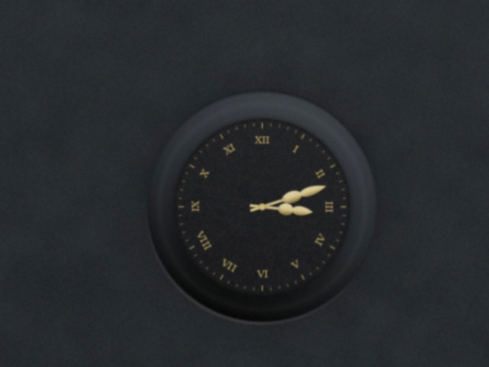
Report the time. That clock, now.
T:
3:12
